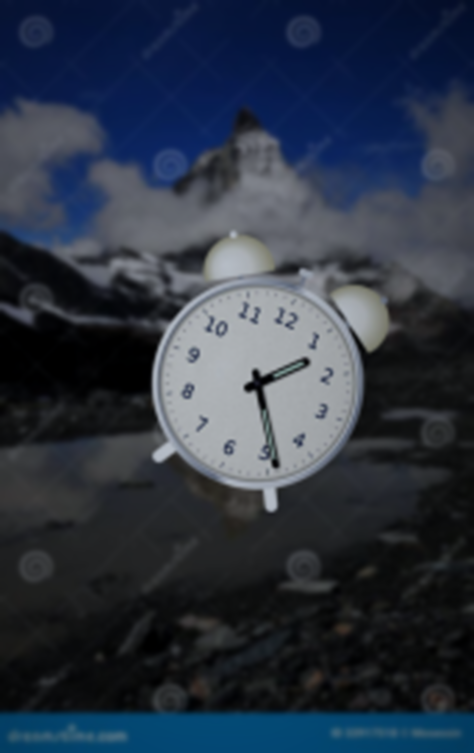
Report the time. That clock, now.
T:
1:24
